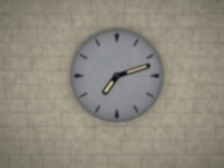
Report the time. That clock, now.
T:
7:12
